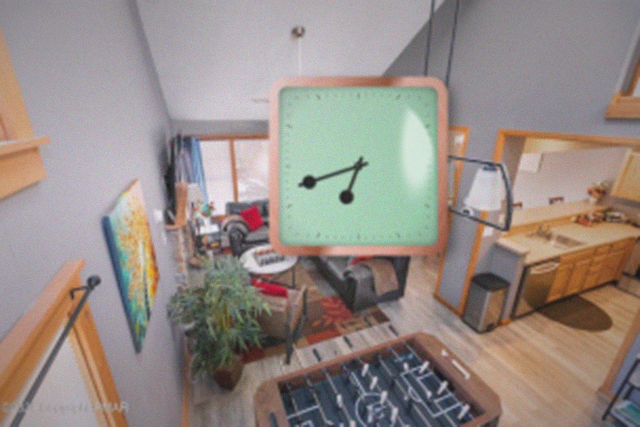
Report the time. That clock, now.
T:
6:42
